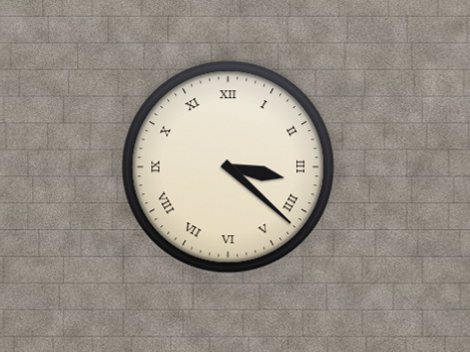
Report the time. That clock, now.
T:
3:22
